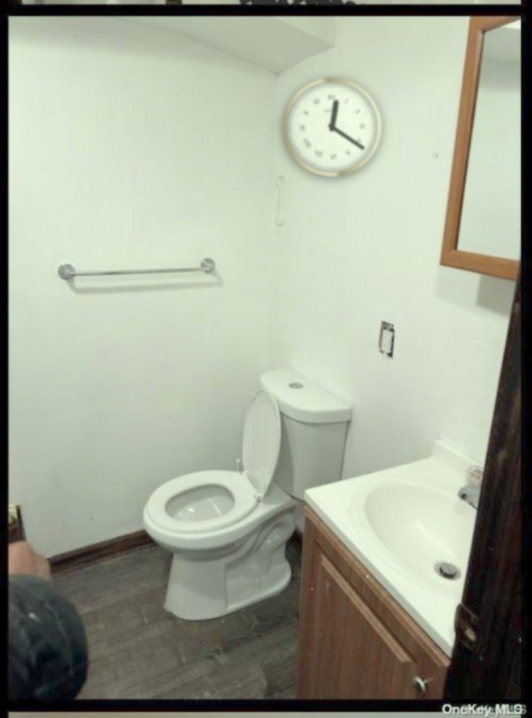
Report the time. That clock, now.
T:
12:21
